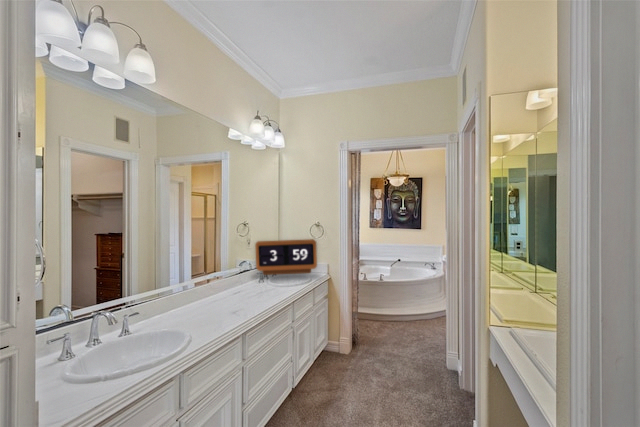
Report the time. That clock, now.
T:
3:59
